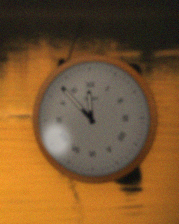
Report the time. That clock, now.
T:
11:53
